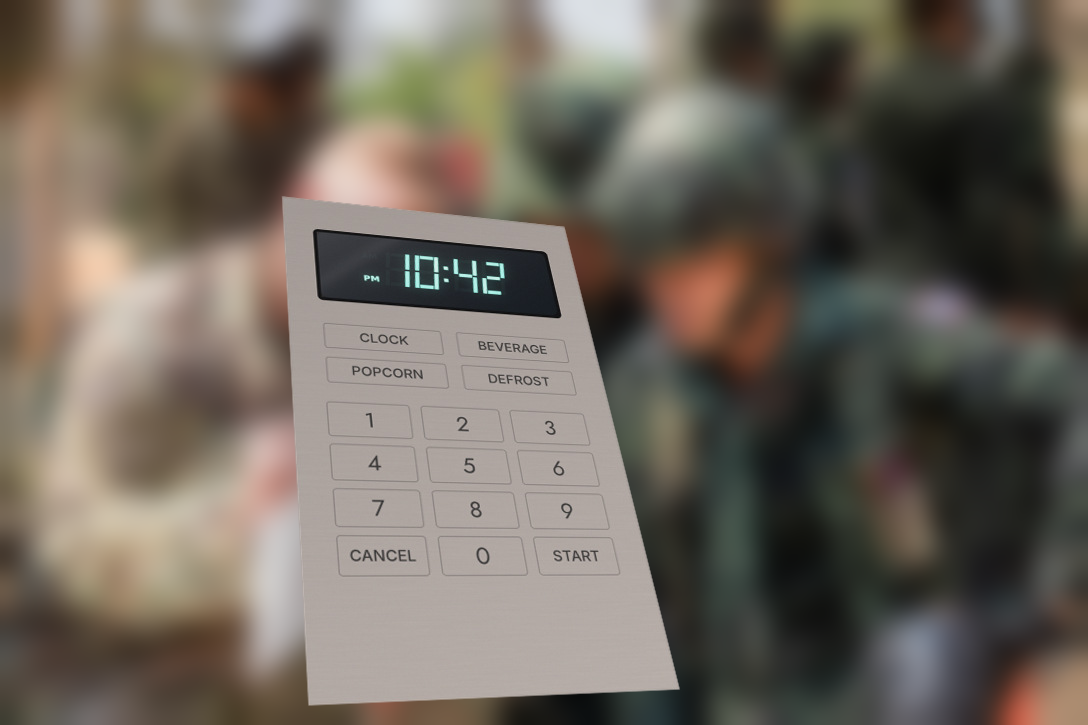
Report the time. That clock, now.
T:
10:42
